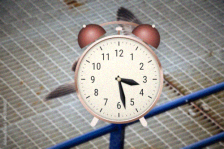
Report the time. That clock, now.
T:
3:28
